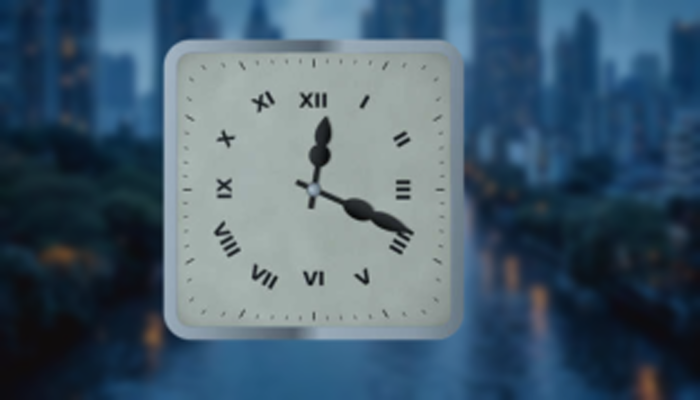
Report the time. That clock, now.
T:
12:19
